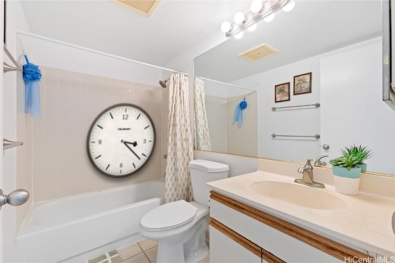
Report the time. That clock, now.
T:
3:22
